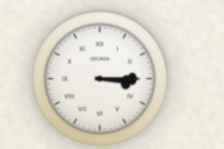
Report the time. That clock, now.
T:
3:15
